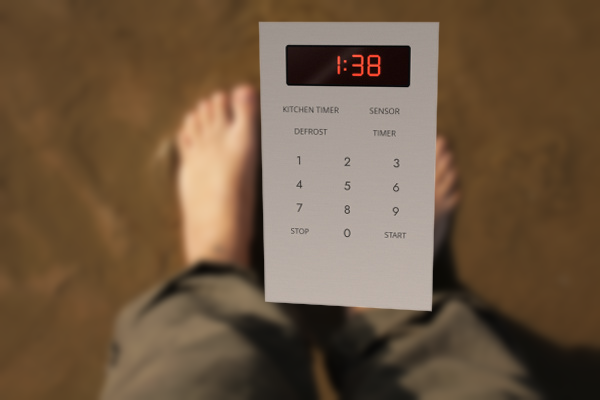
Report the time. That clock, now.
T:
1:38
